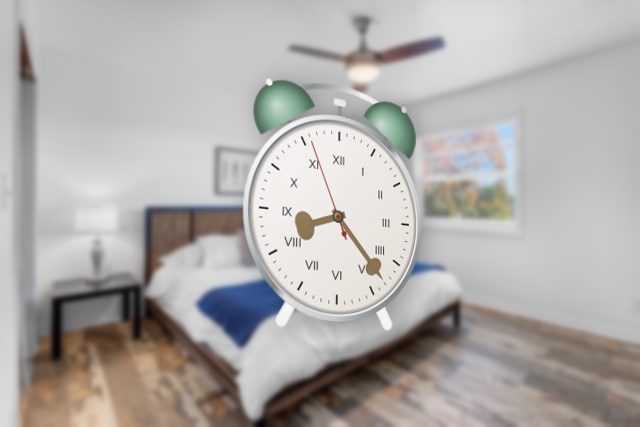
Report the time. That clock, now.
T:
8:22:56
